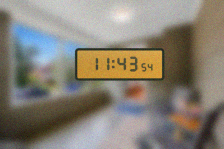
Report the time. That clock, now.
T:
11:43:54
